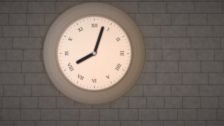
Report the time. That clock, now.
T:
8:03
